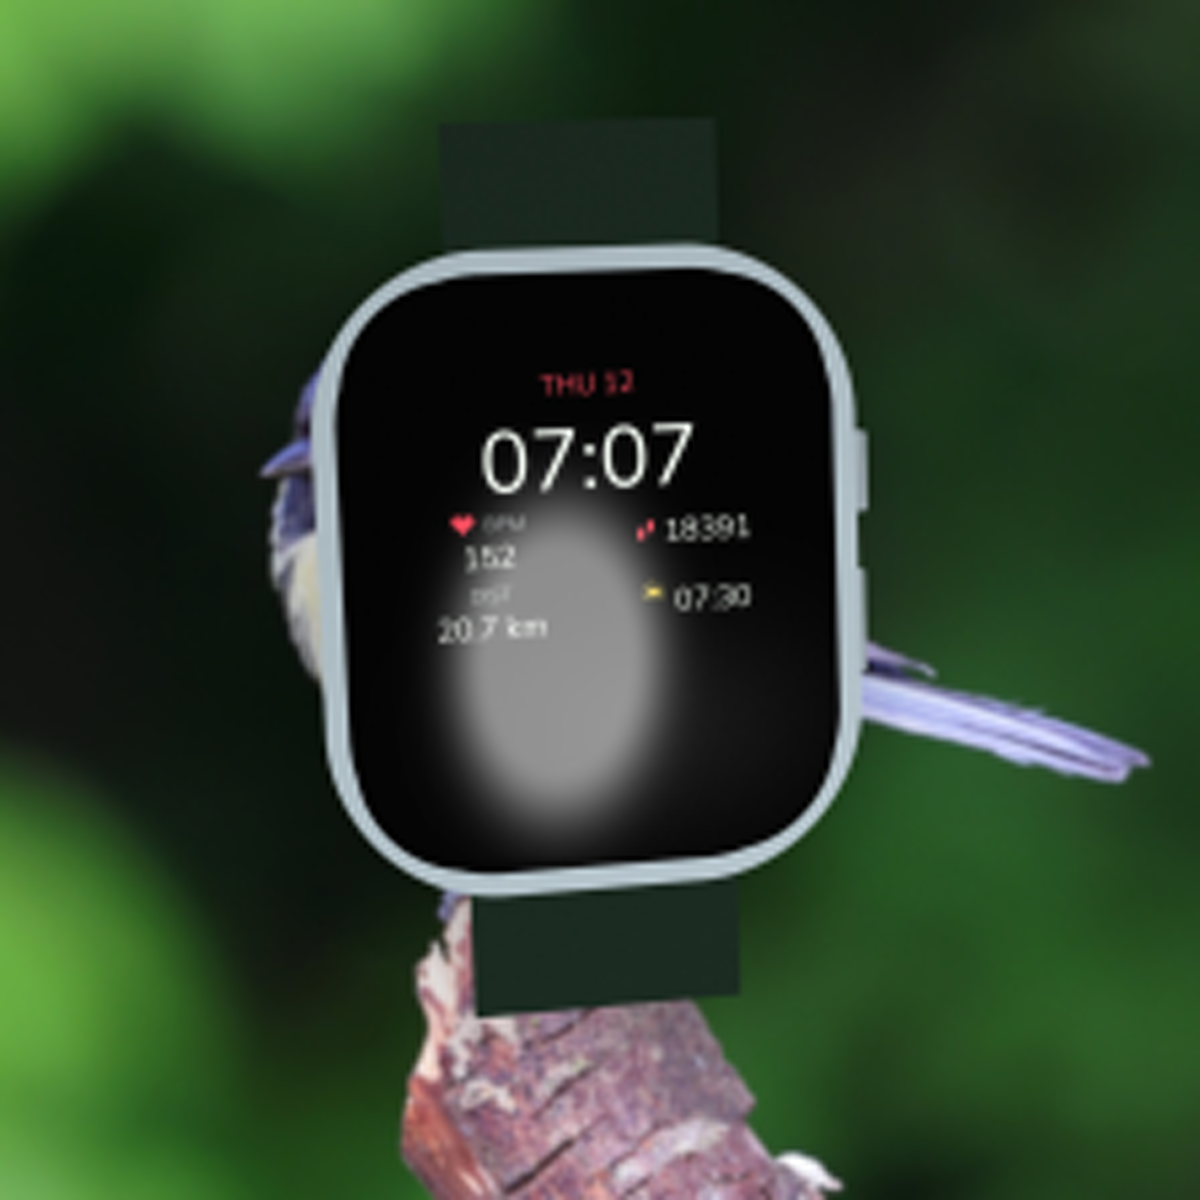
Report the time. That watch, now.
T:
7:07
